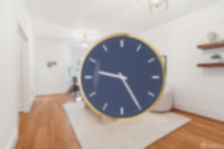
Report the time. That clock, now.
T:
9:25
